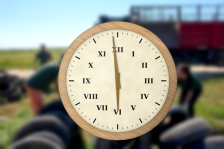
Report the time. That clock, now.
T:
5:59
